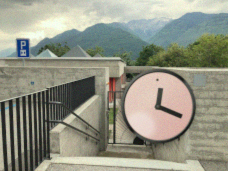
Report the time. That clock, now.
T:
12:19
